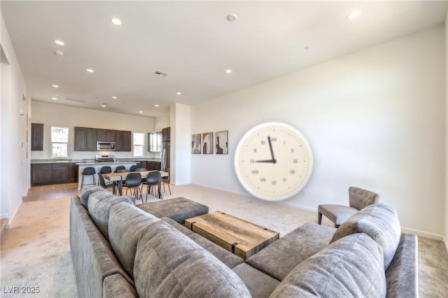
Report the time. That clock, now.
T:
8:58
